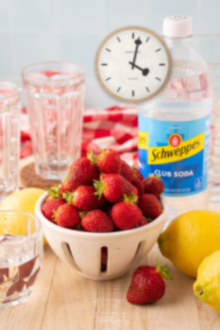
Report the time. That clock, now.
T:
4:02
